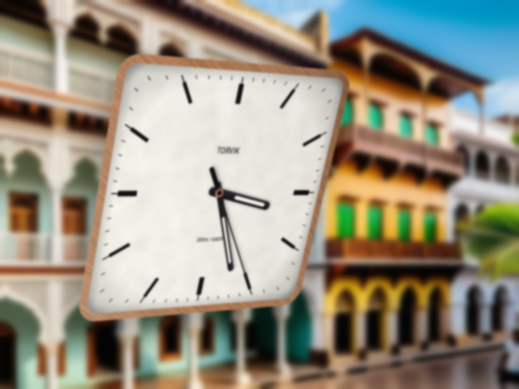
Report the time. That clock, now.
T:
3:26:25
